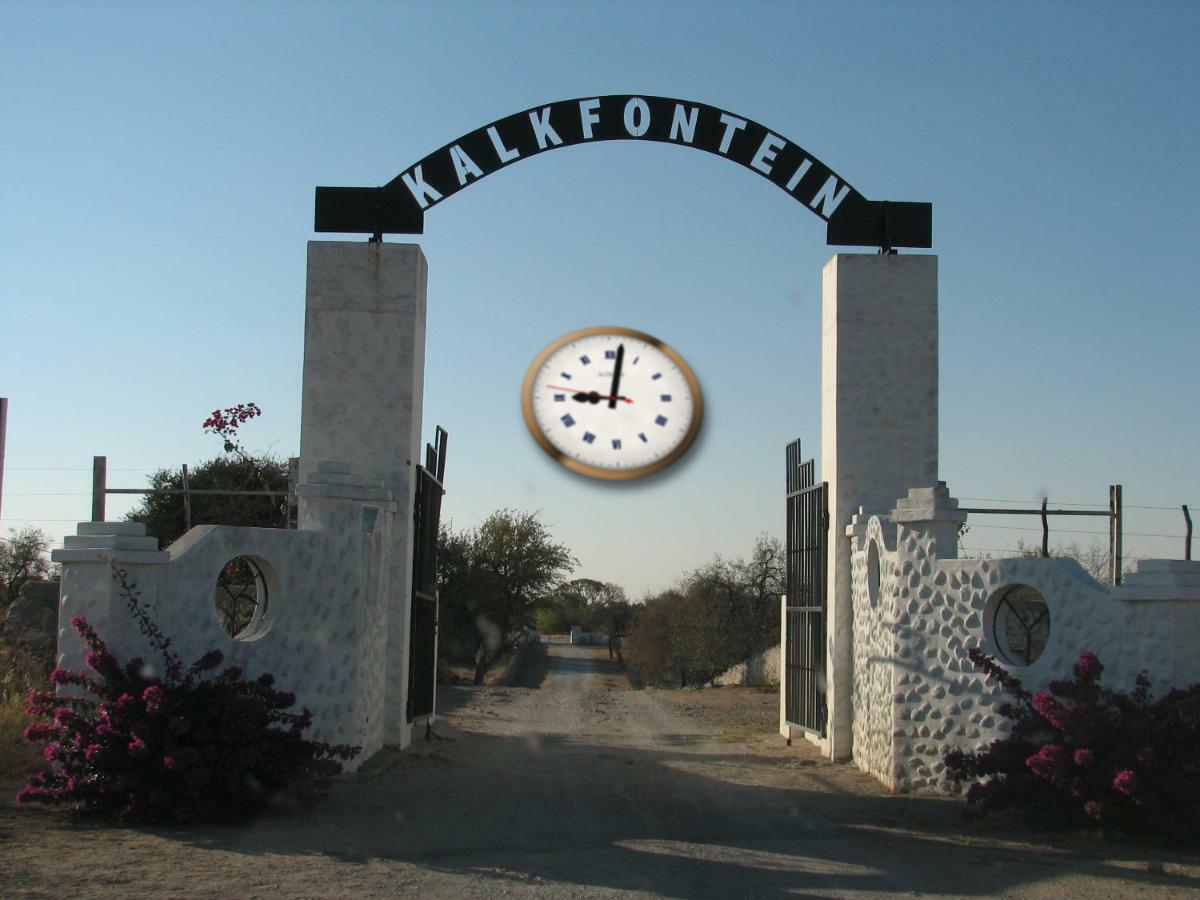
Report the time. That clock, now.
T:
9:01:47
